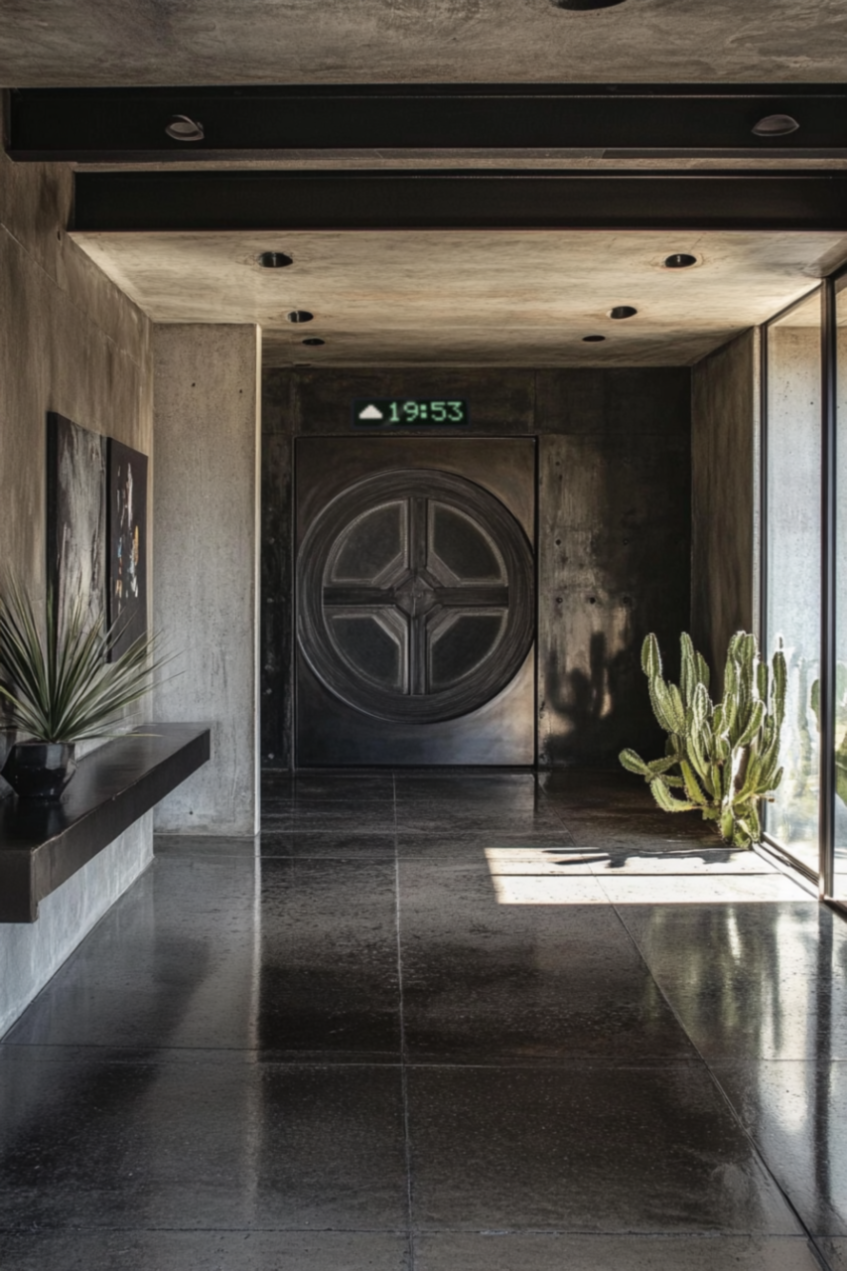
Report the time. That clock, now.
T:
19:53
